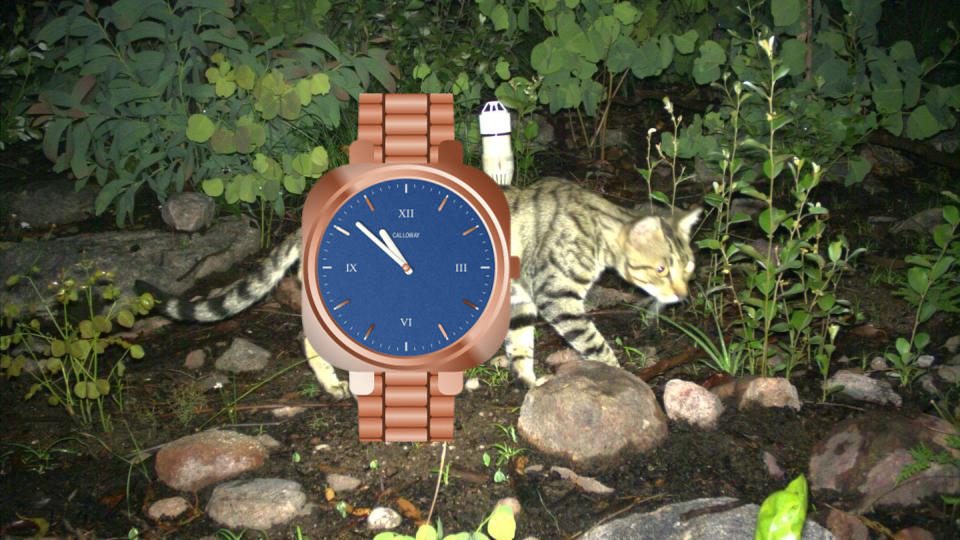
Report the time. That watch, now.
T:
10:52
